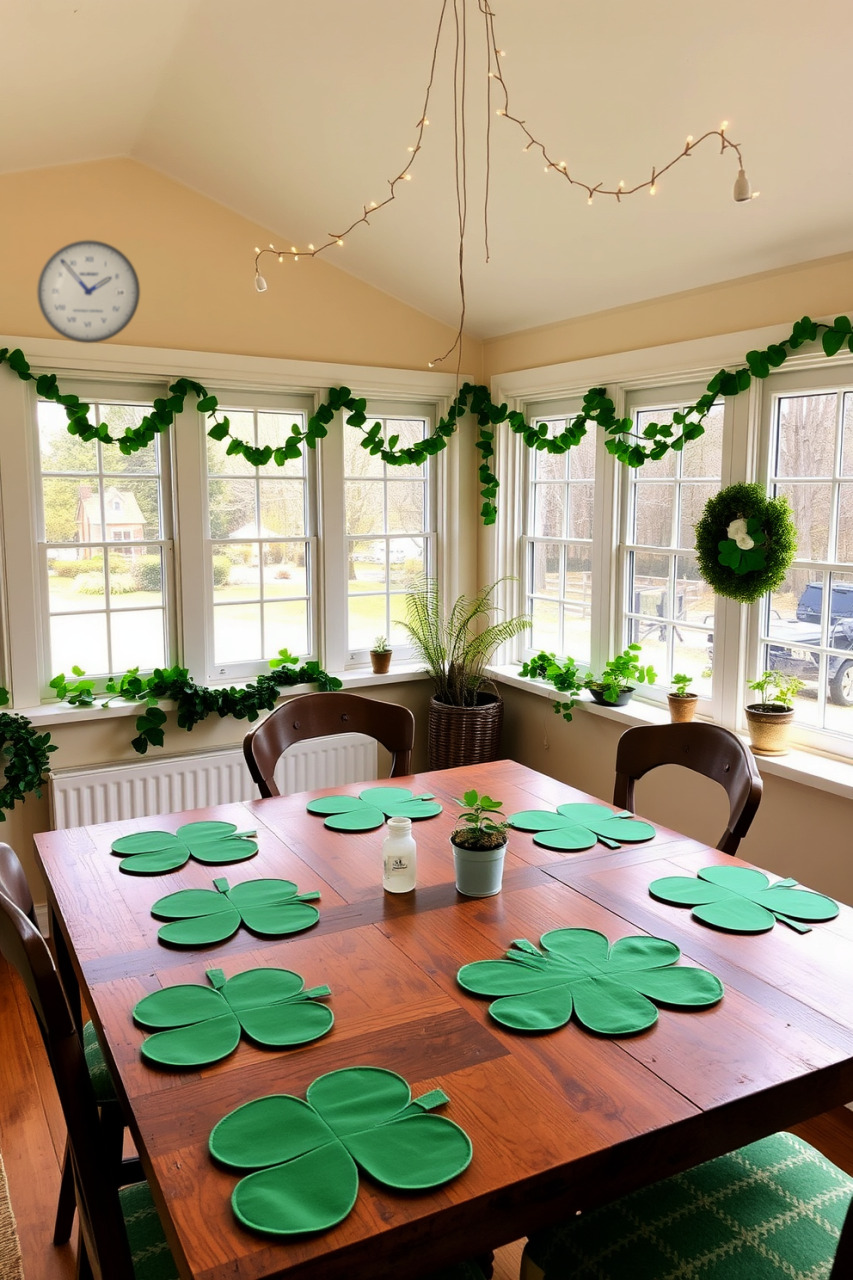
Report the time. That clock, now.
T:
1:53
